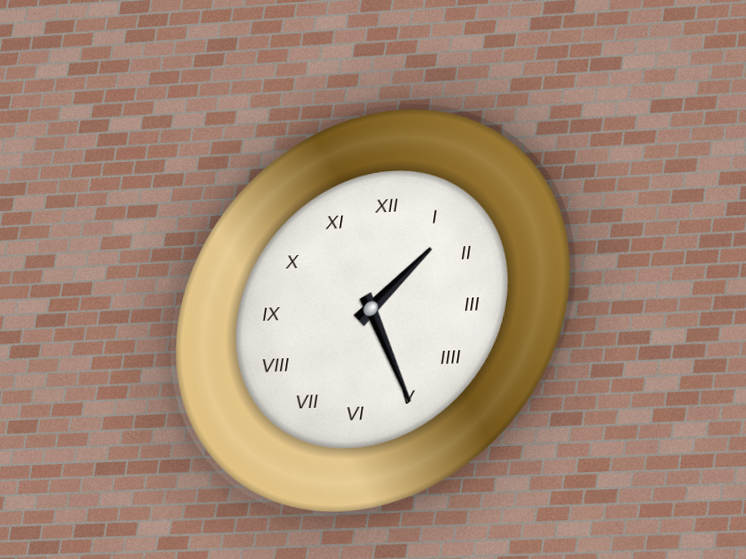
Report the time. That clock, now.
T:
1:25
